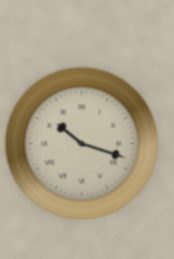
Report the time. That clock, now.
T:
10:18
